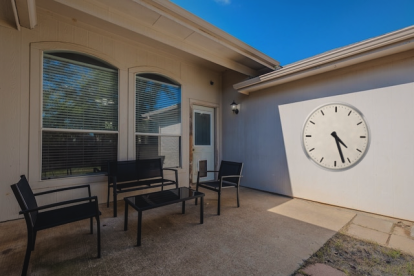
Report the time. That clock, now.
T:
4:27
